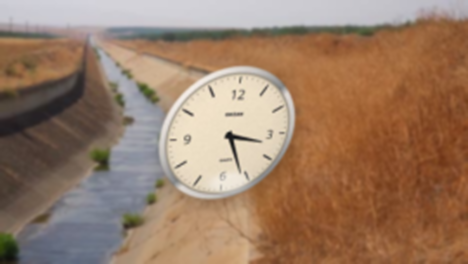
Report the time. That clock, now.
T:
3:26
